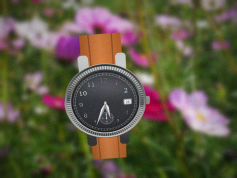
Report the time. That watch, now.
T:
5:34
